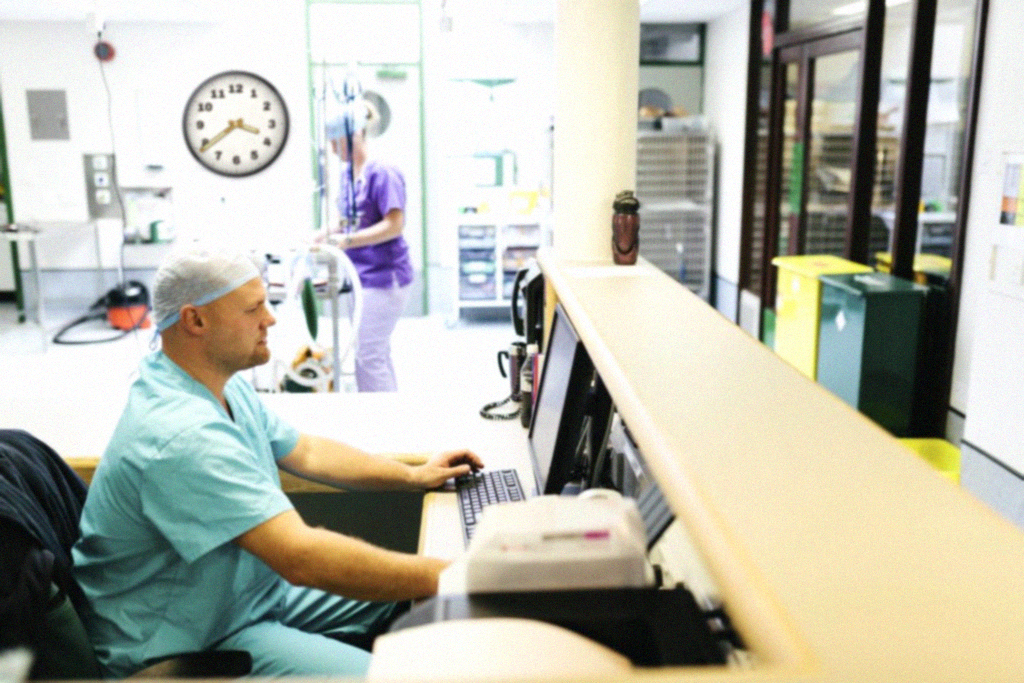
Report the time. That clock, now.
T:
3:39
